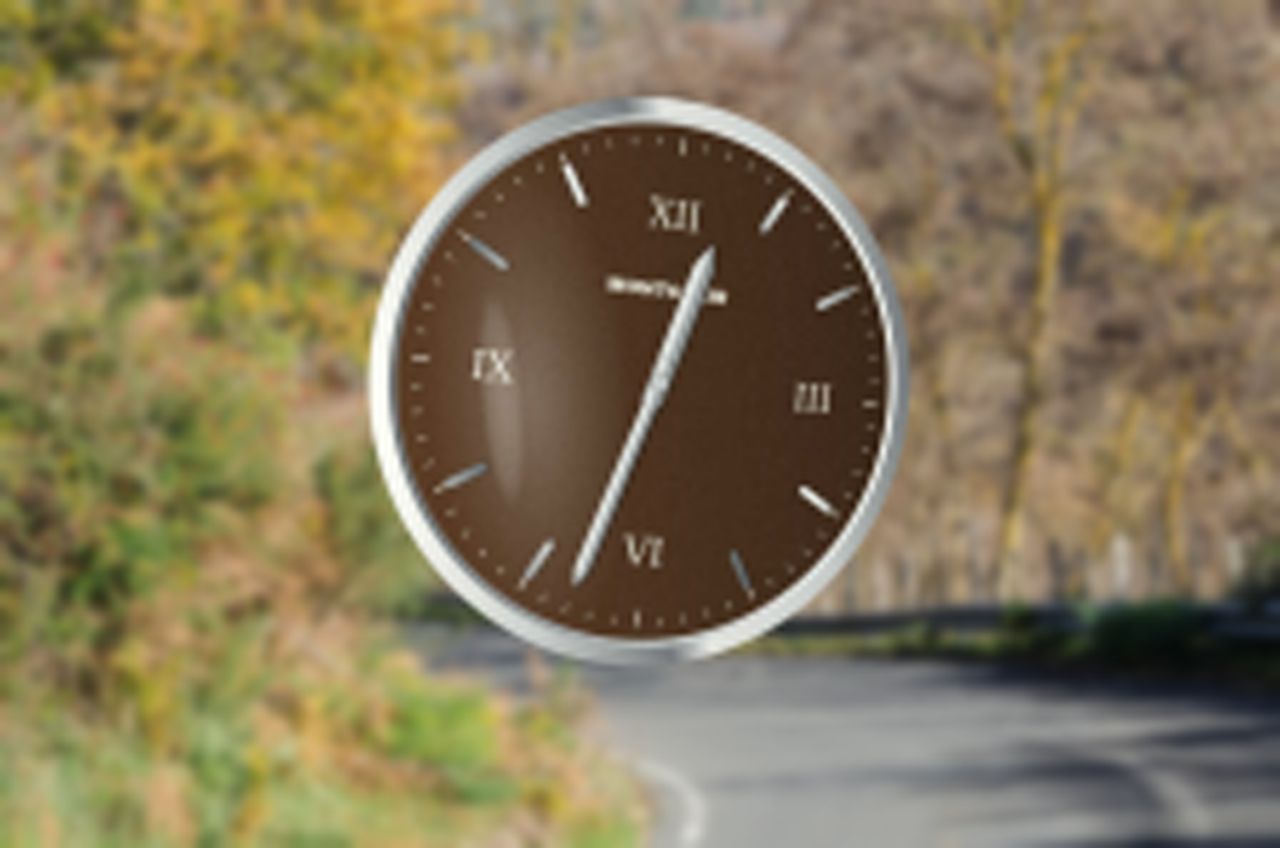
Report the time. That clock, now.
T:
12:33
